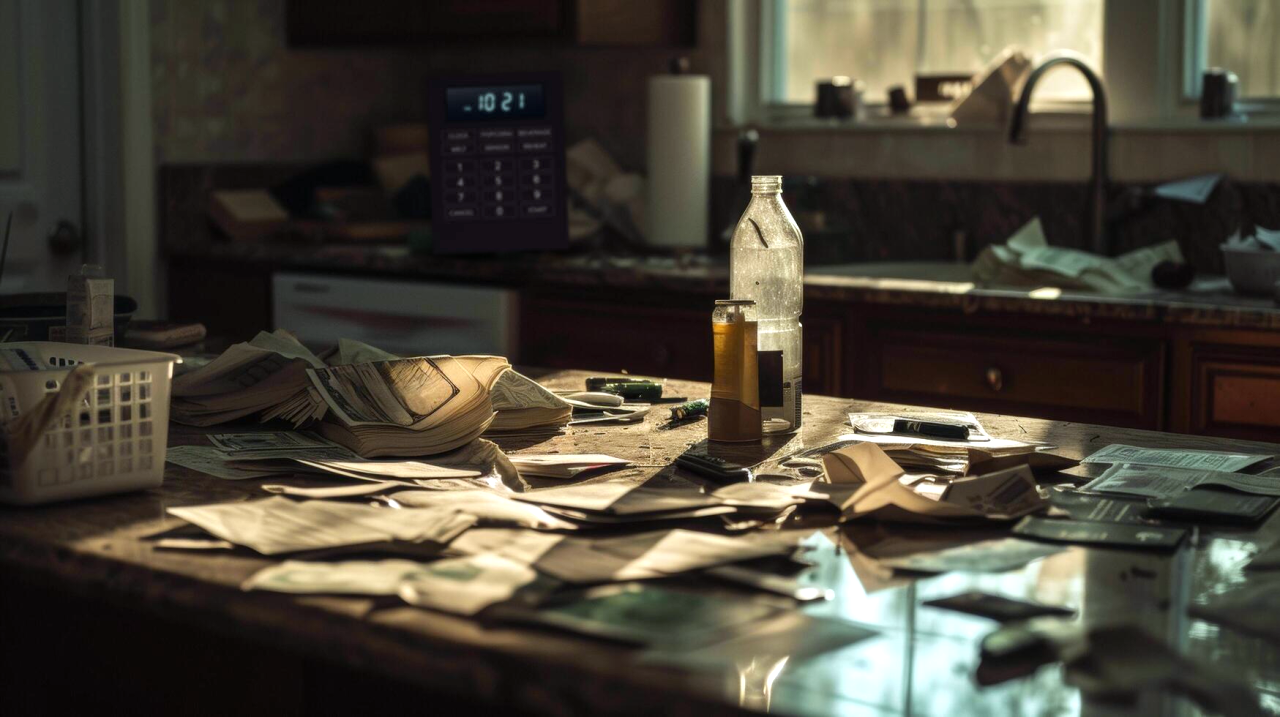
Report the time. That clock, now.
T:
10:21
